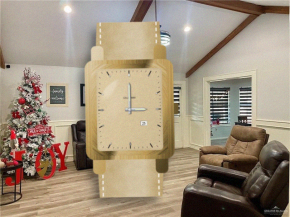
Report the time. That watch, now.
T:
3:00
